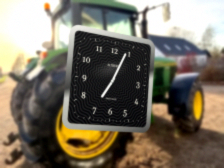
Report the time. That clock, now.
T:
7:04
